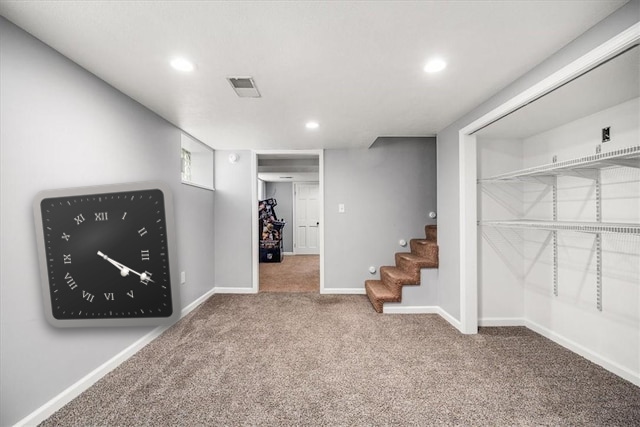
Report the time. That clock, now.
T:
4:20
